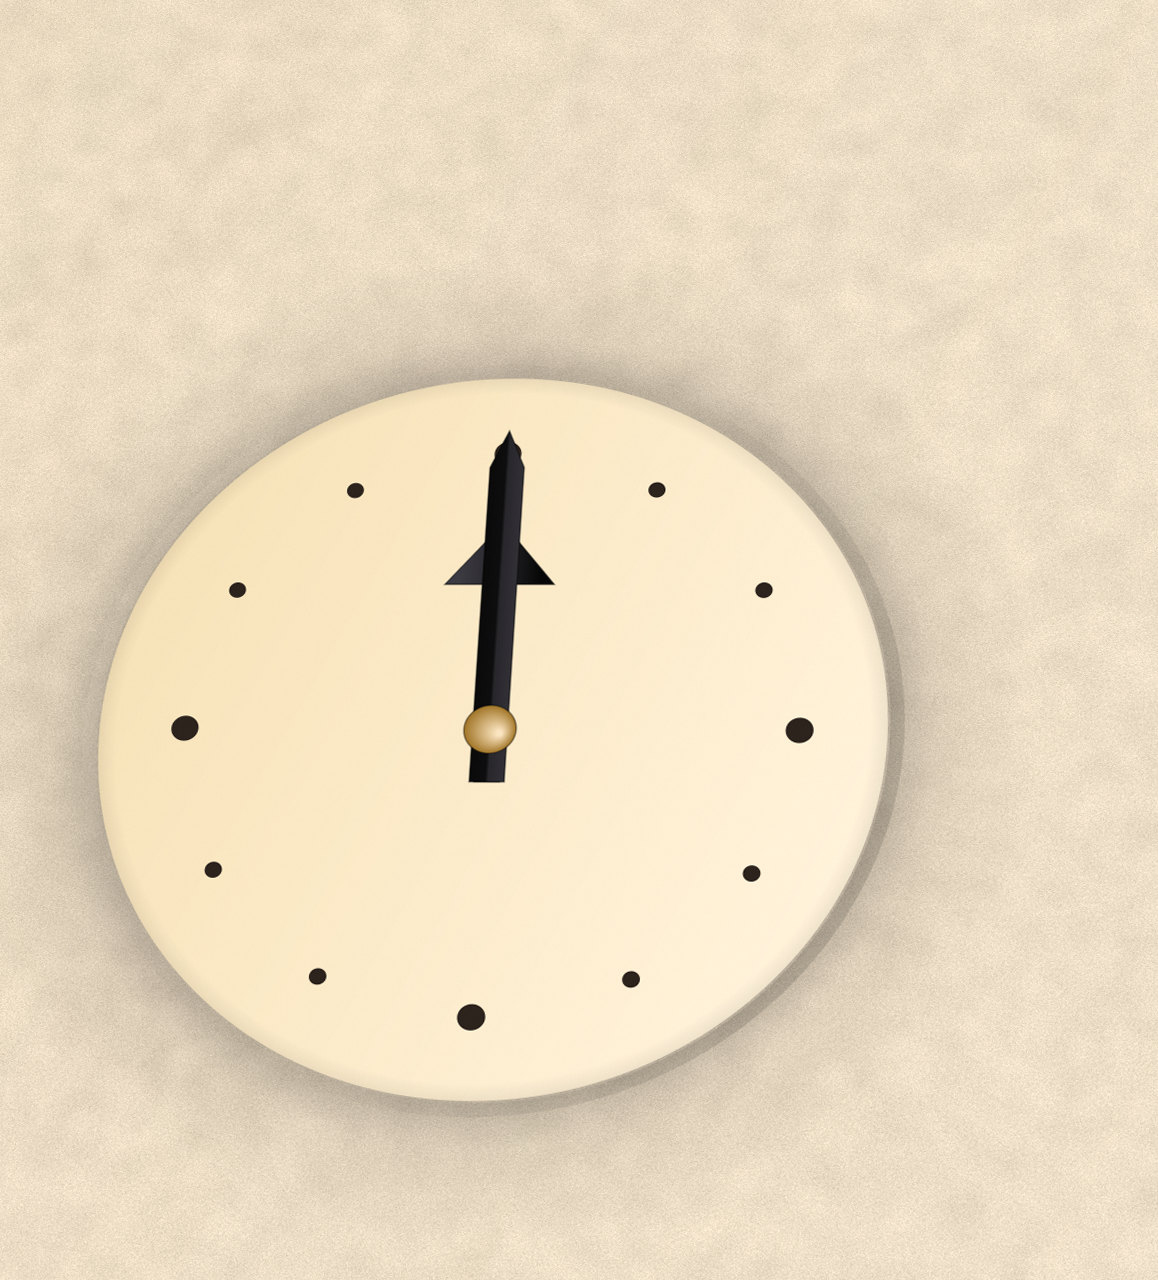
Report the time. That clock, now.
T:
12:00
